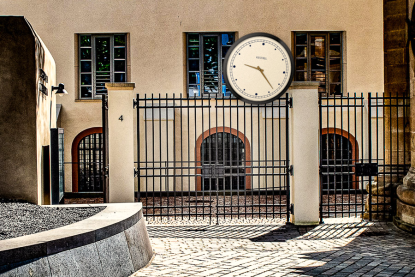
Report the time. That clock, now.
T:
9:23
